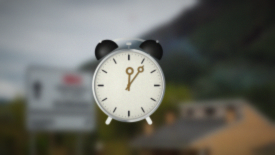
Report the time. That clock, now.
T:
12:06
